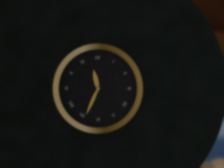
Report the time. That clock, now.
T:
11:34
